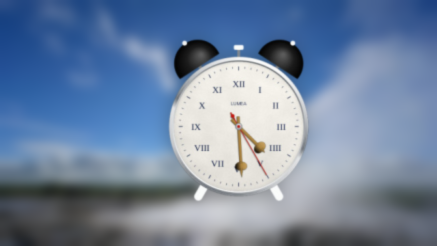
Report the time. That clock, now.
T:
4:29:25
